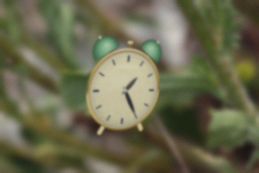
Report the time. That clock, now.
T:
1:25
